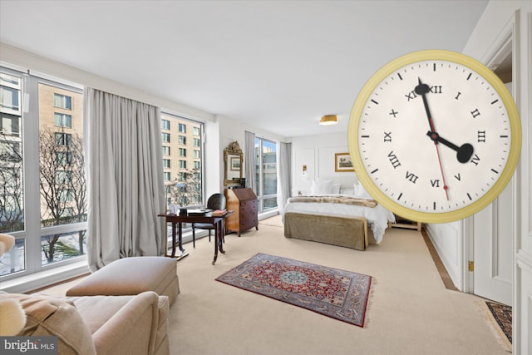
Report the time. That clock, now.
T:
3:57:28
